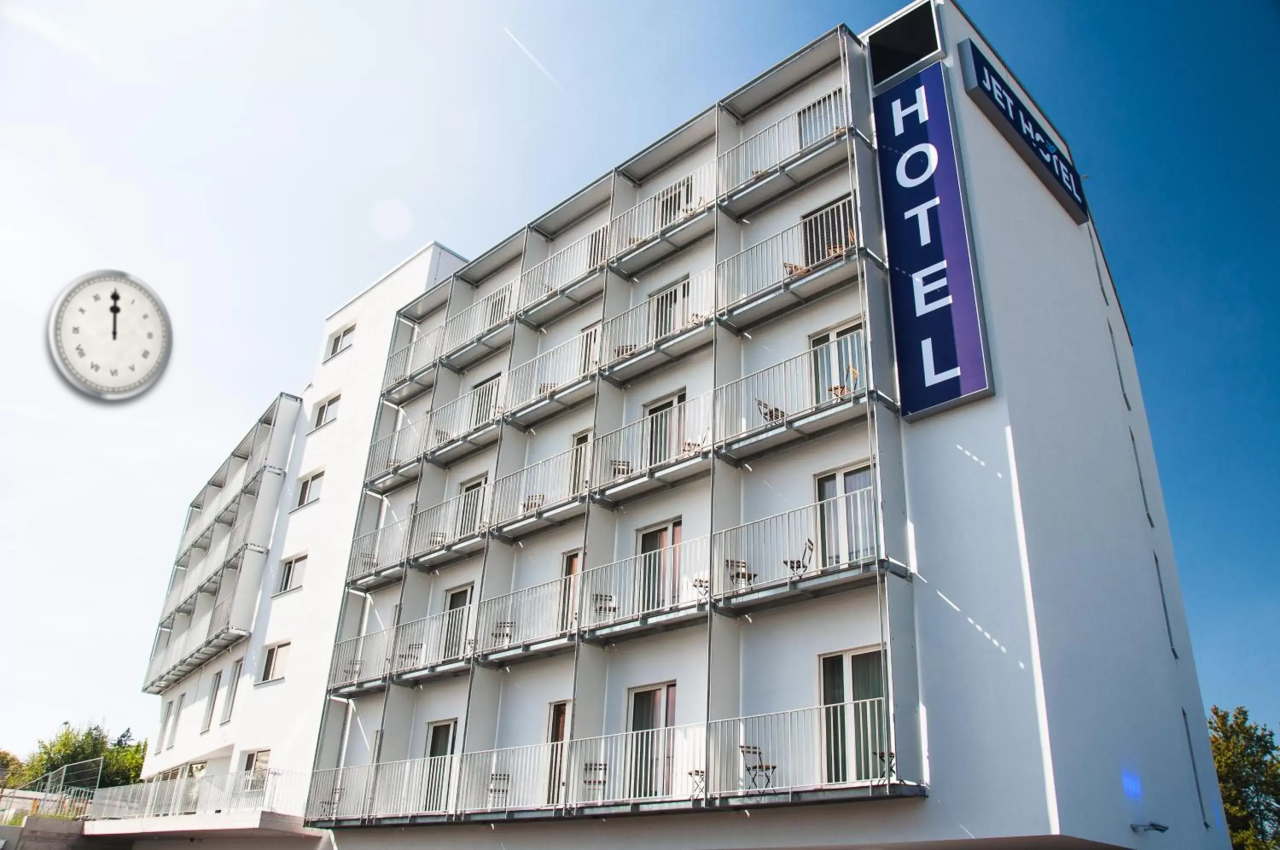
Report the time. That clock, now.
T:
12:00
